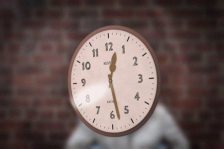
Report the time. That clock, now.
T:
12:28
